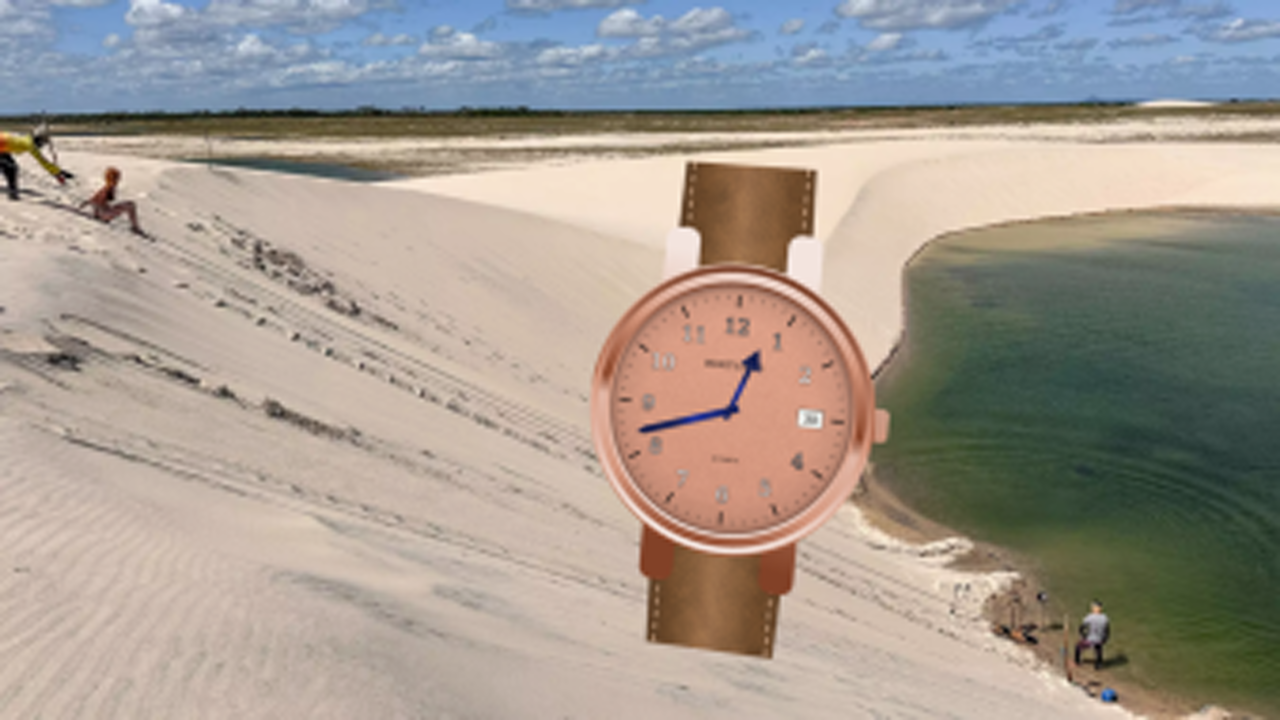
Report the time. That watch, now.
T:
12:42
